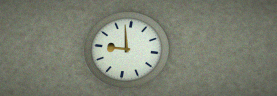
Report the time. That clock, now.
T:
8:58
